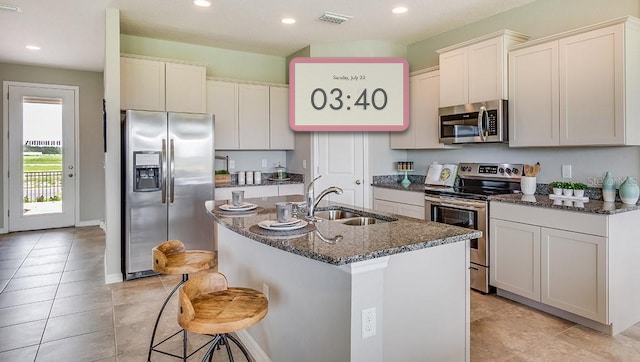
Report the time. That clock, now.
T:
3:40
